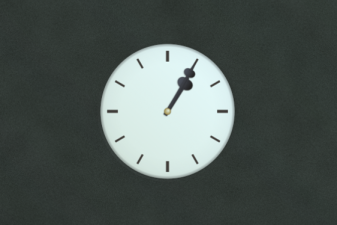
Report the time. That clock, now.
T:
1:05
